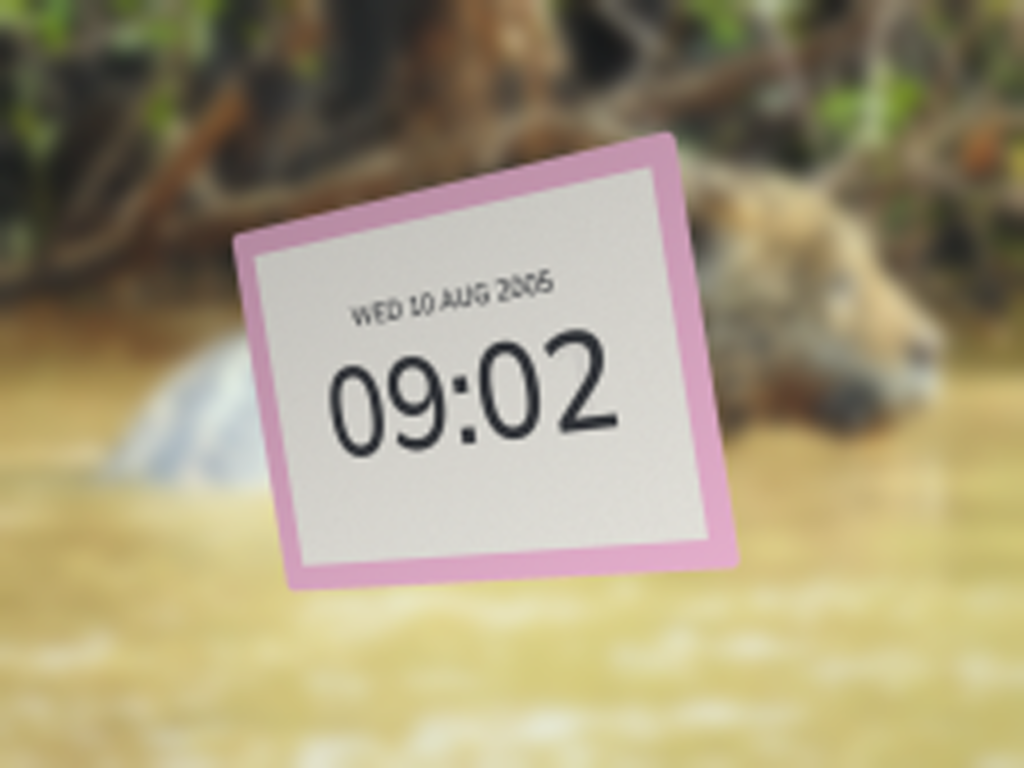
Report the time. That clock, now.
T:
9:02
